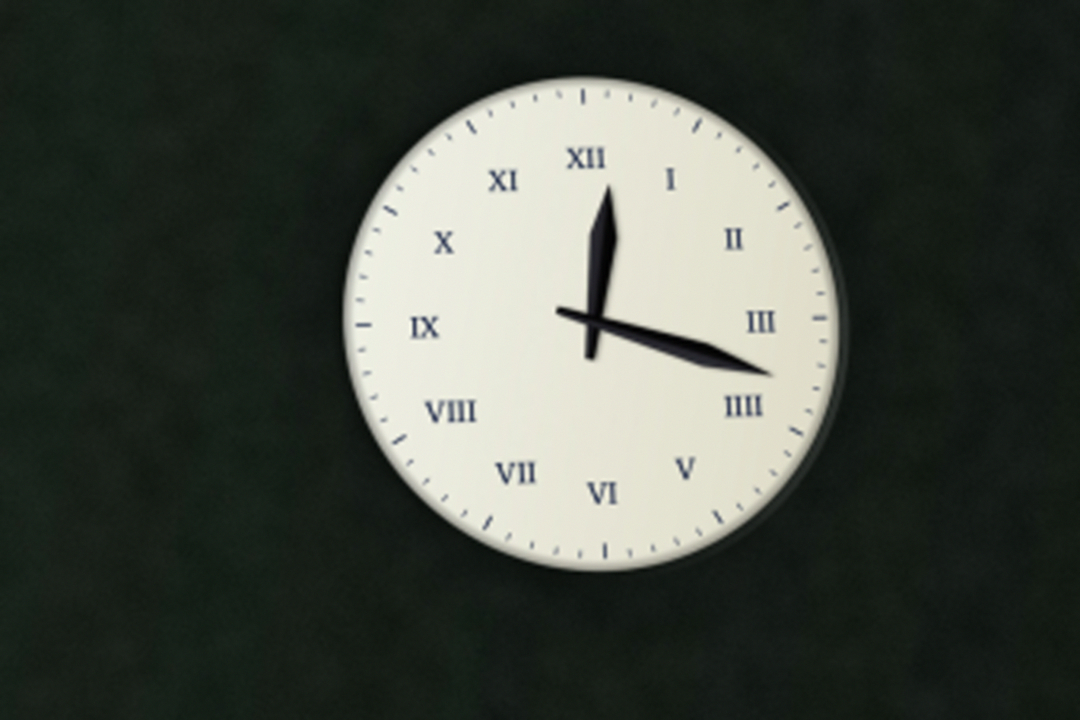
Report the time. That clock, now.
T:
12:18
